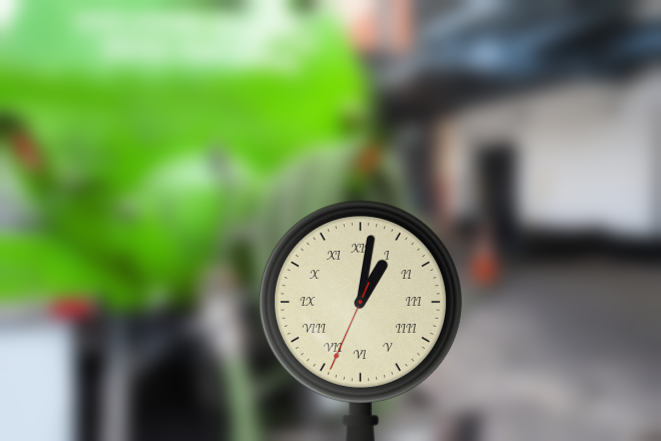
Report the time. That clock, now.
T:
1:01:34
